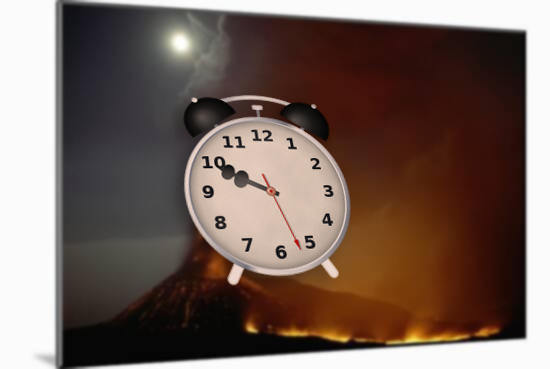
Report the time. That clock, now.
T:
9:49:27
